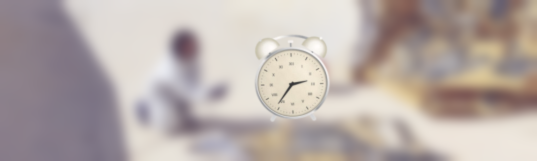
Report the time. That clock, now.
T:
2:36
